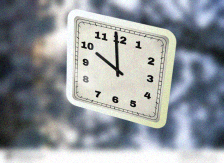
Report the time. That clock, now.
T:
9:59
